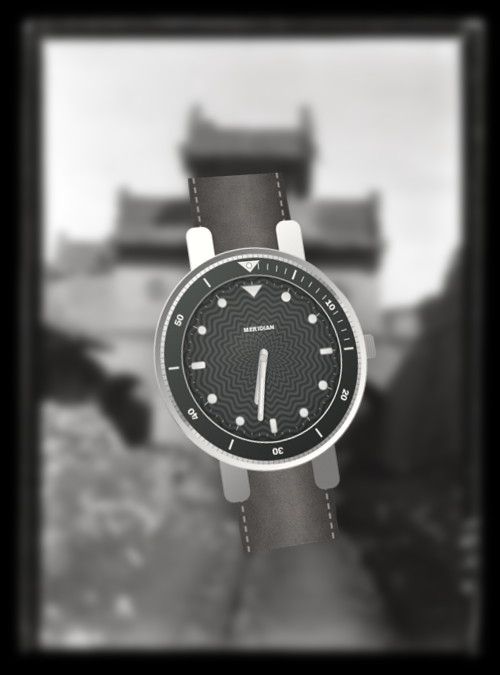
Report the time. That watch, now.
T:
6:32
